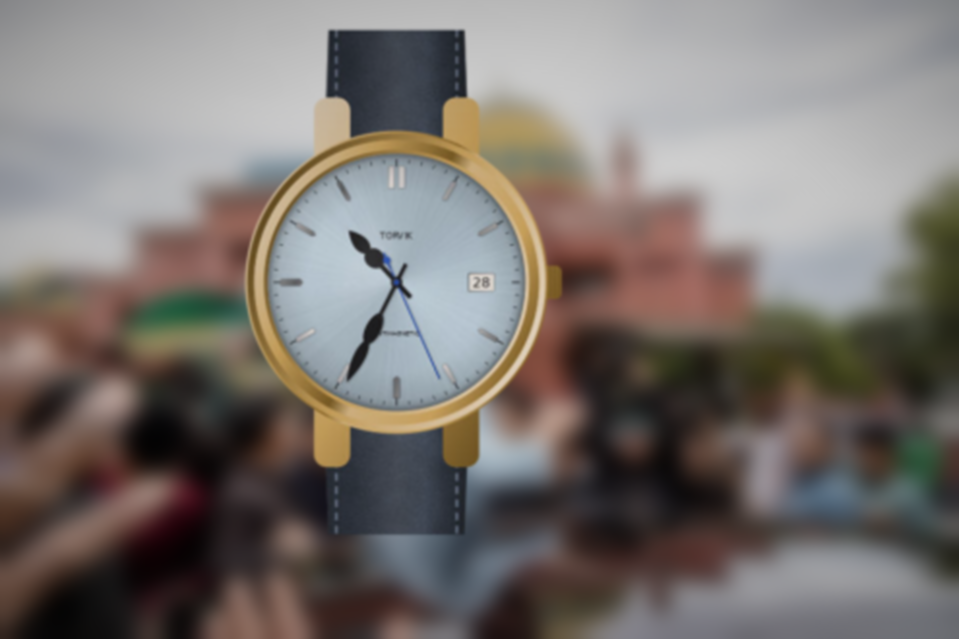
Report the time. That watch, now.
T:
10:34:26
